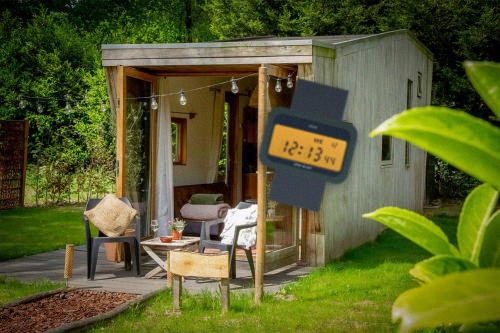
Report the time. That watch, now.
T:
12:13
